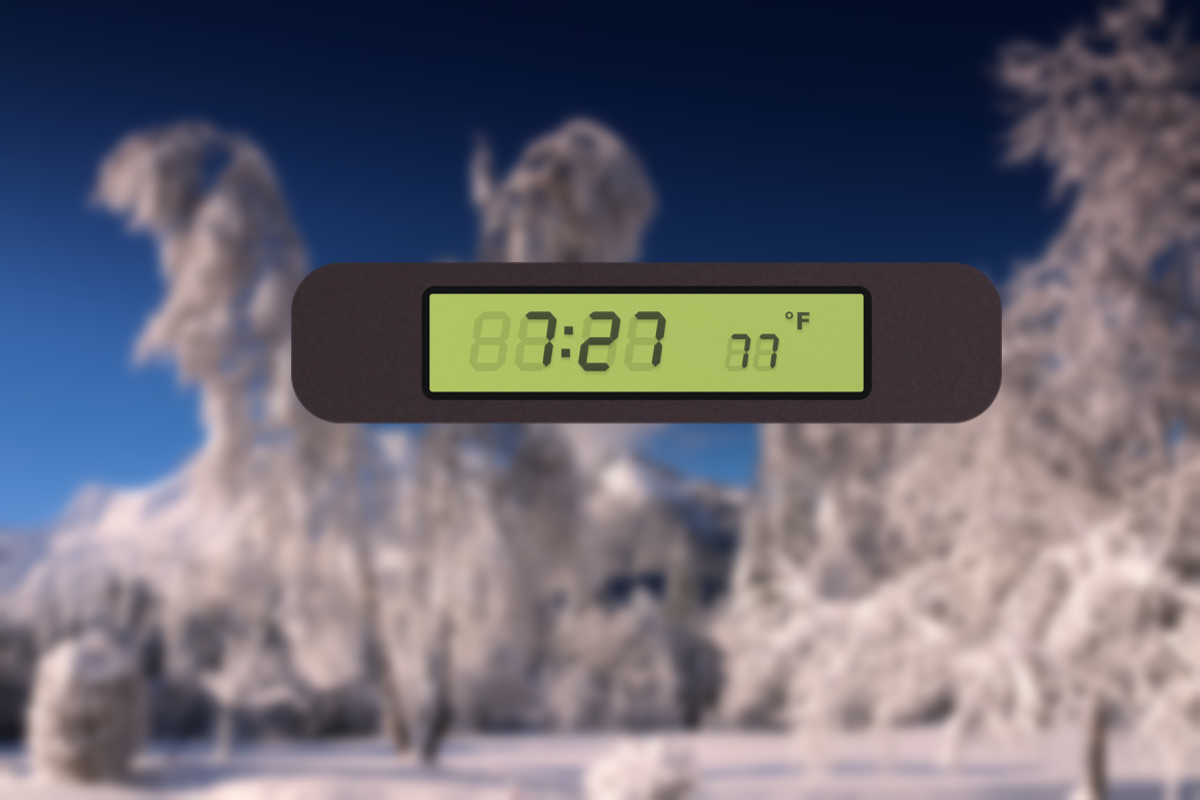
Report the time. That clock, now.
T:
7:27
